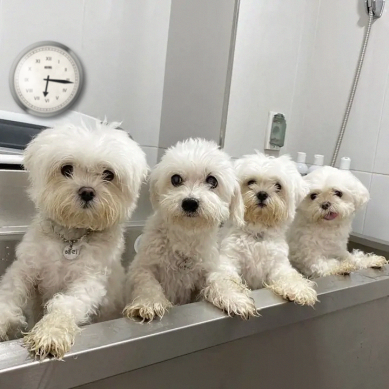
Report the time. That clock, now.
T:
6:16
